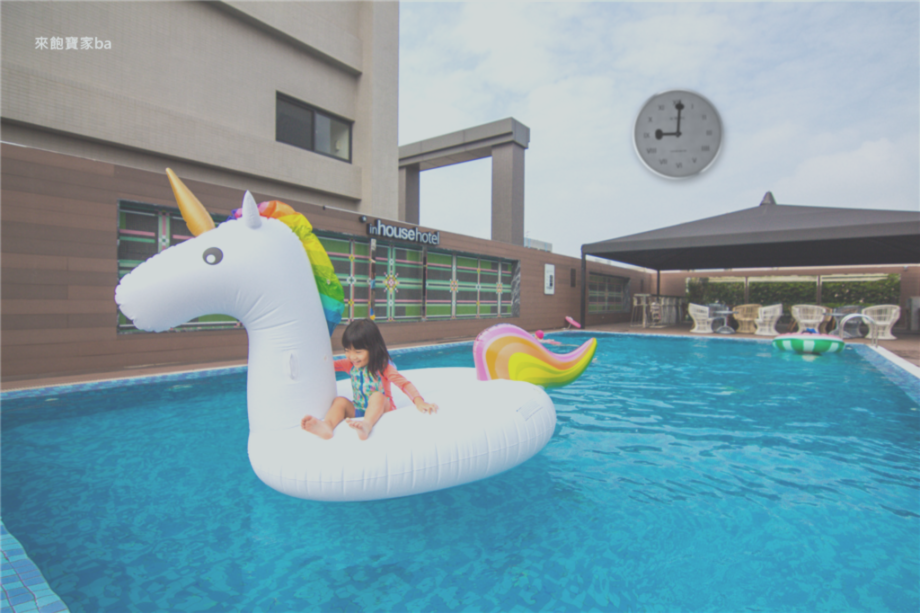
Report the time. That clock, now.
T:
9:01
